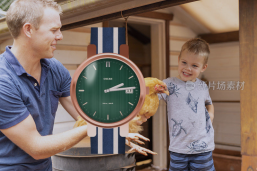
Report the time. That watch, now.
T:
2:14
